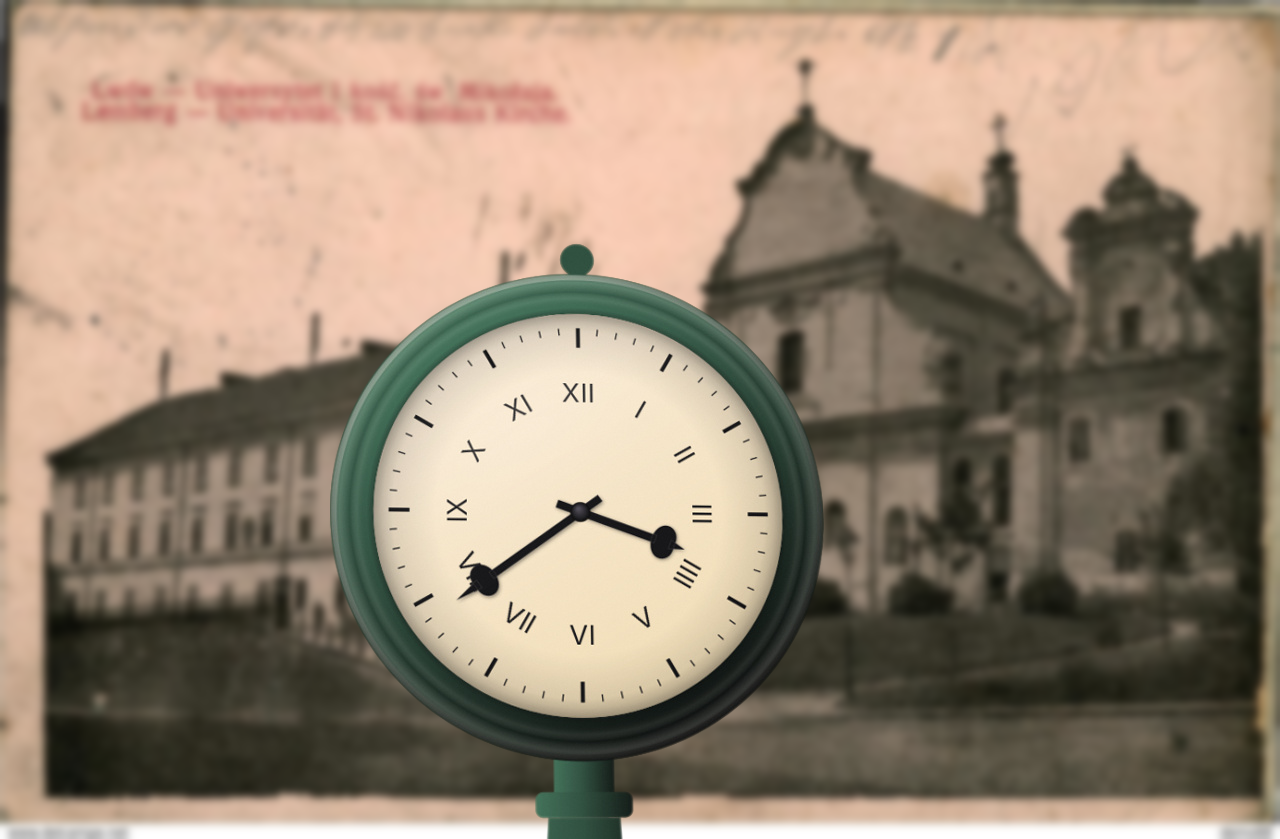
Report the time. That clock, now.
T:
3:39
